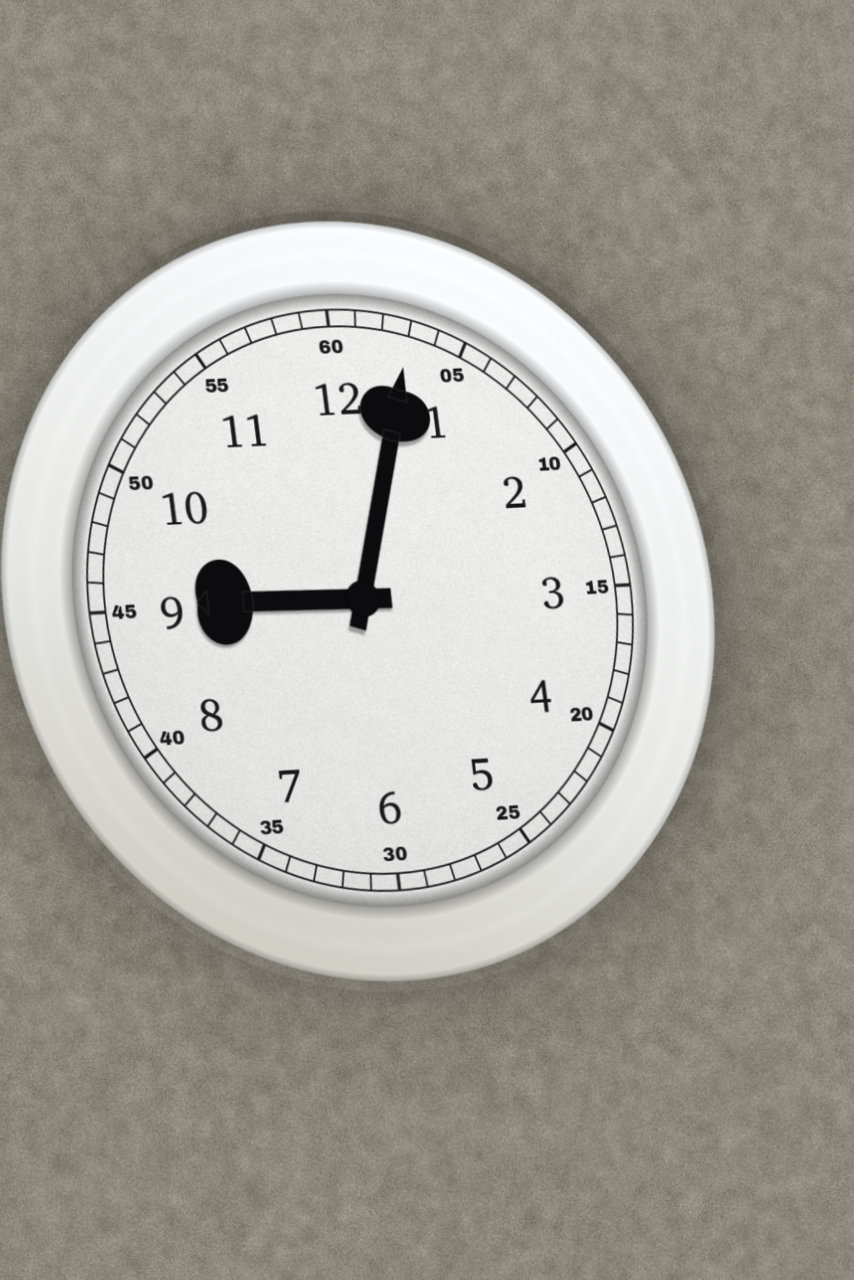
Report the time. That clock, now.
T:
9:03
